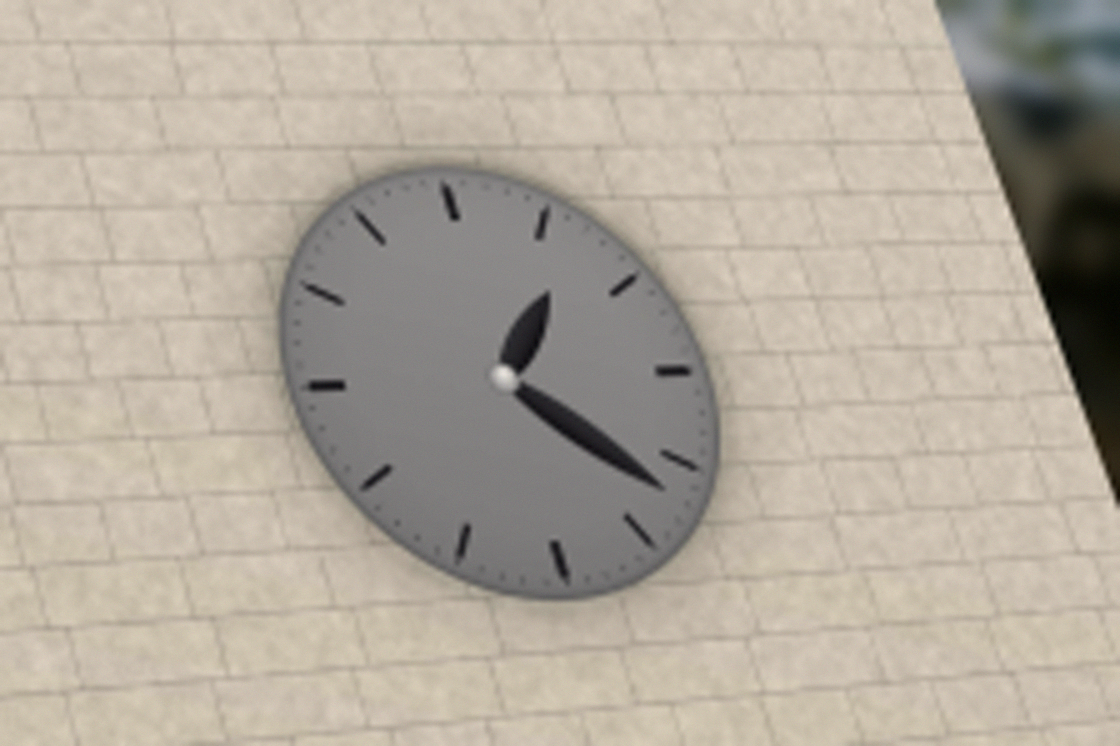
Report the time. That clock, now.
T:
1:22
